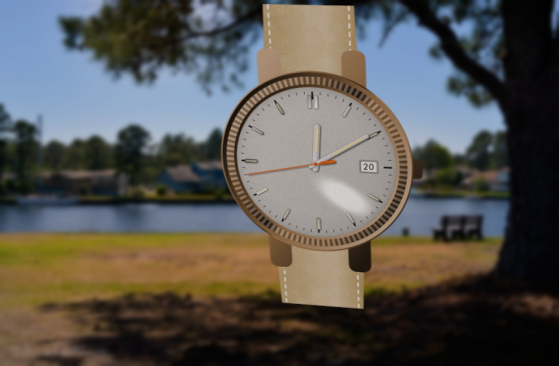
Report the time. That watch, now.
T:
12:09:43
